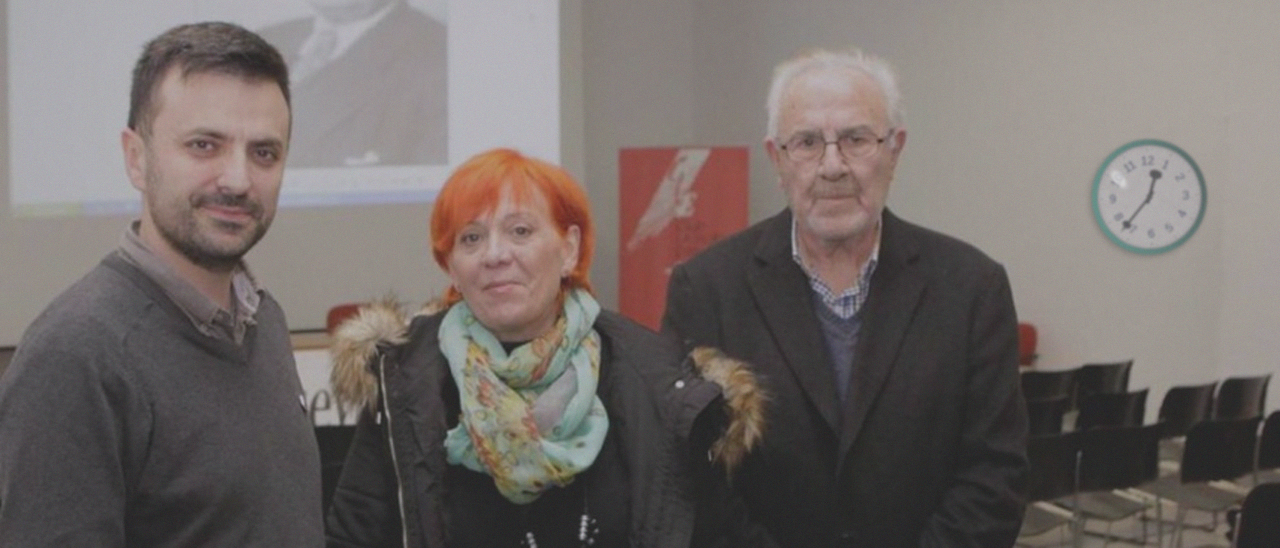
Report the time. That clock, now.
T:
12:37
